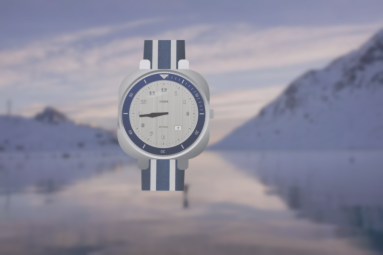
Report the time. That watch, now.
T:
8:44
